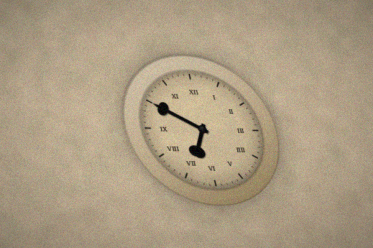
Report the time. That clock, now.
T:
6:50
